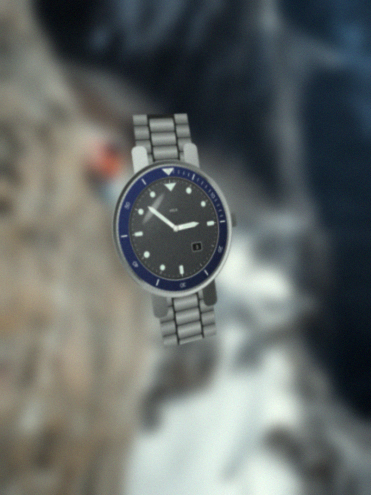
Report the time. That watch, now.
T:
2:52
